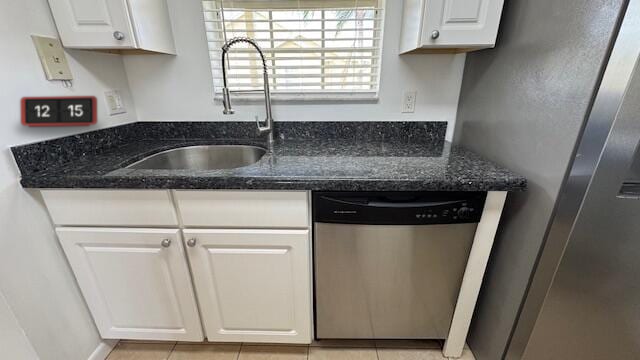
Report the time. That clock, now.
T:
12:15
